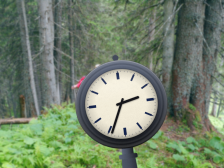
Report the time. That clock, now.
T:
2:34
